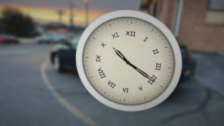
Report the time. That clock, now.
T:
10:20
